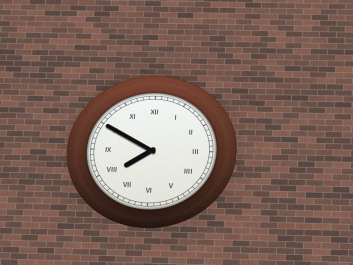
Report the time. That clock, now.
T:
7:50
